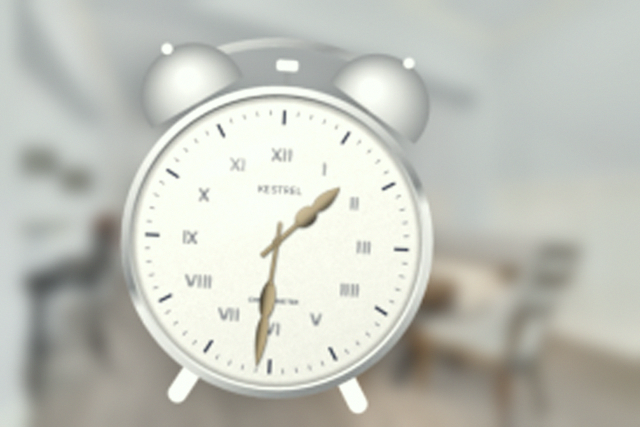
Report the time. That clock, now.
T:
1:31
